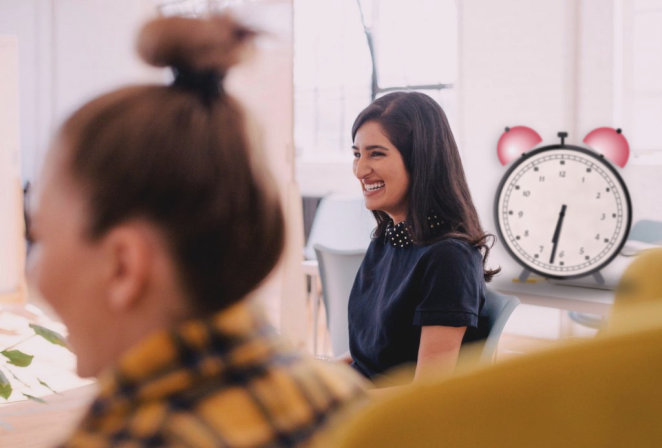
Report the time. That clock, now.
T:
6:32
